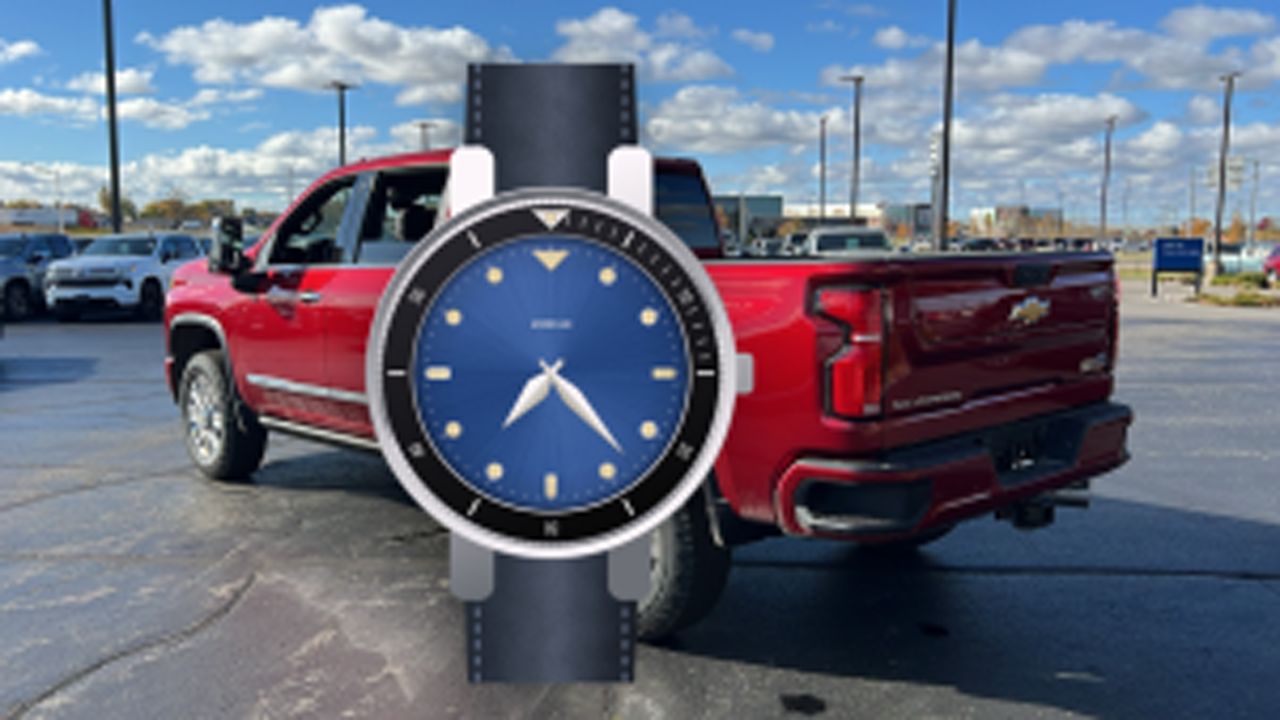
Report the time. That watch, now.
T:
7:23
